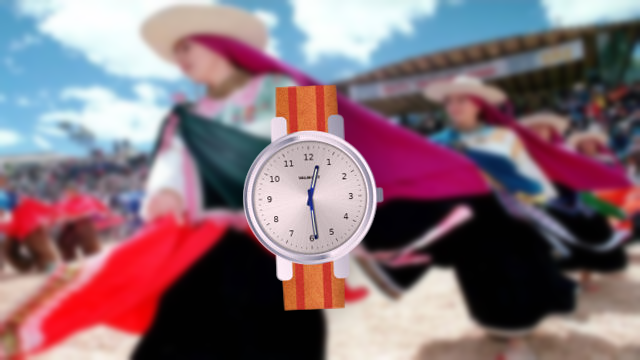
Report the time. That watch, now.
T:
12:29
